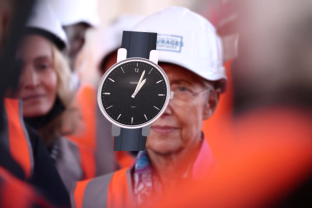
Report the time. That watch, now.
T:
1:03
